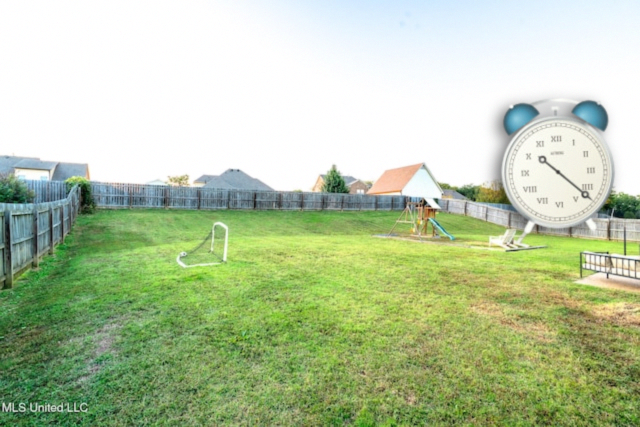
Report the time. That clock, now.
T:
10:22
